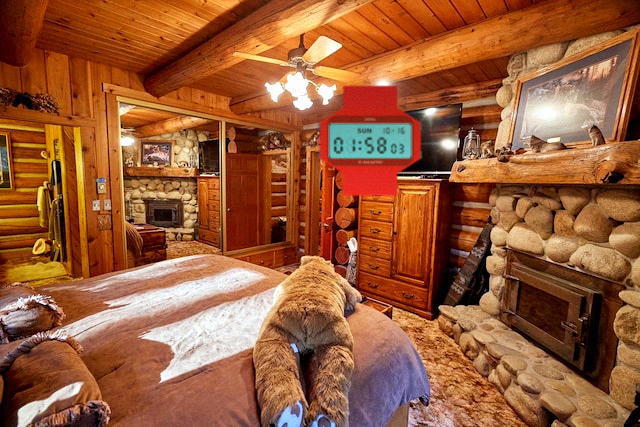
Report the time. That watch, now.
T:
1:58:03
